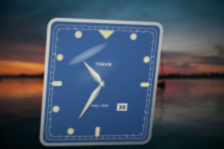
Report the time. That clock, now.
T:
10:35
